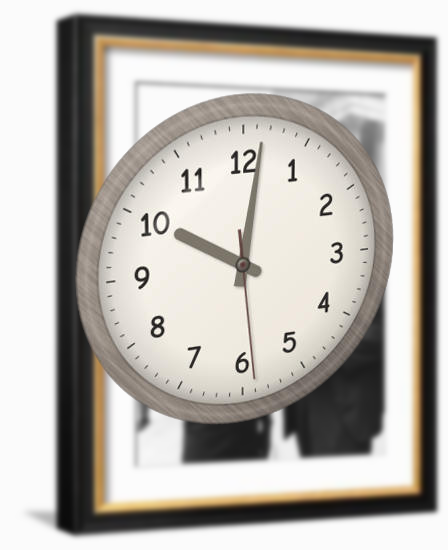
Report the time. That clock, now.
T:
10:01:29
